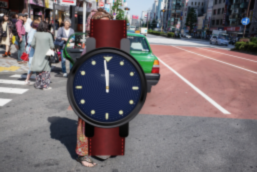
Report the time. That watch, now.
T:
11:59
